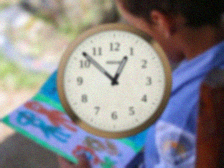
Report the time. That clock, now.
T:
12:52
